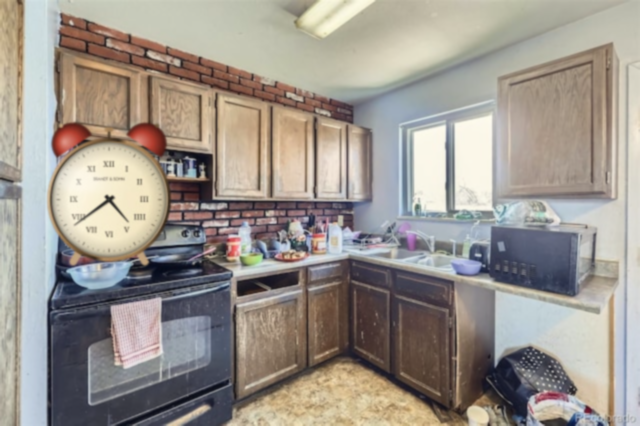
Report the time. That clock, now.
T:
4:39
